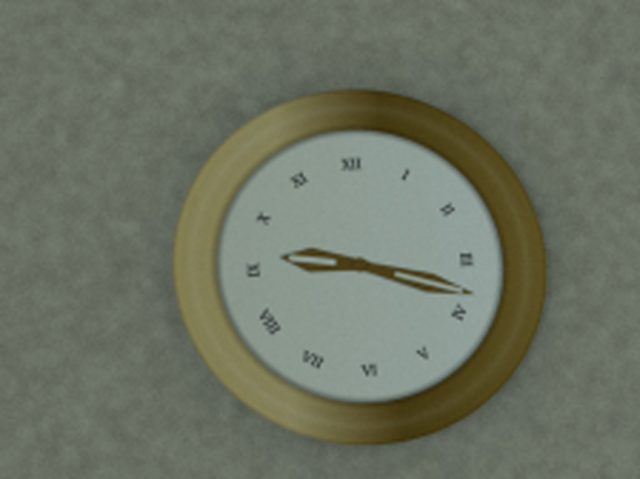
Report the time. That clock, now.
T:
9:18
